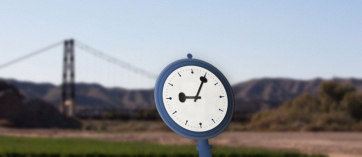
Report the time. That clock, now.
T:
9:05
